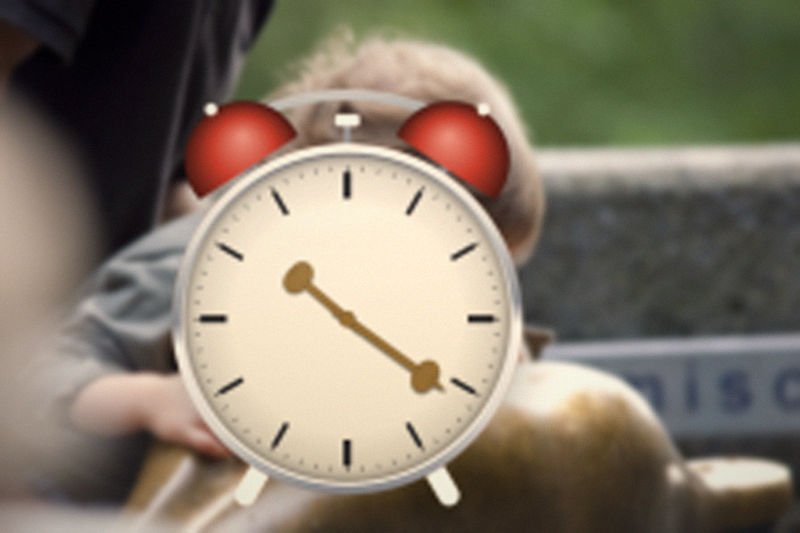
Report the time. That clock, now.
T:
10:21
